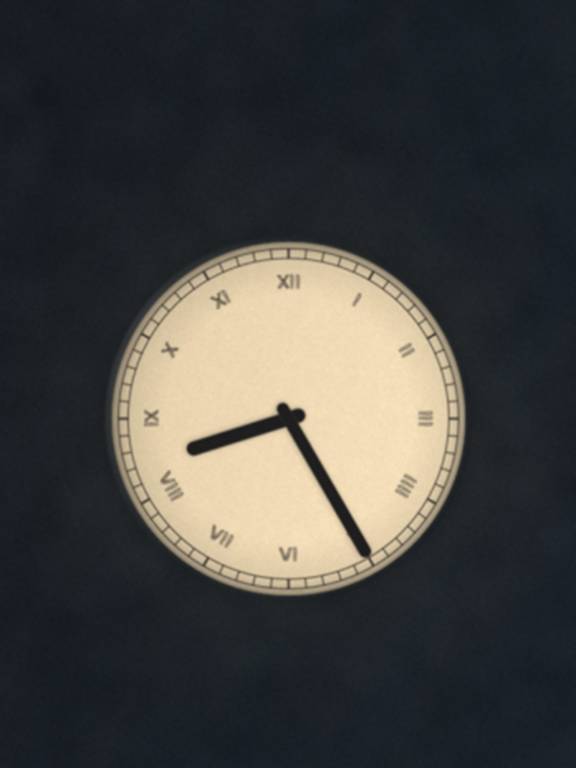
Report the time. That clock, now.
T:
8:25
